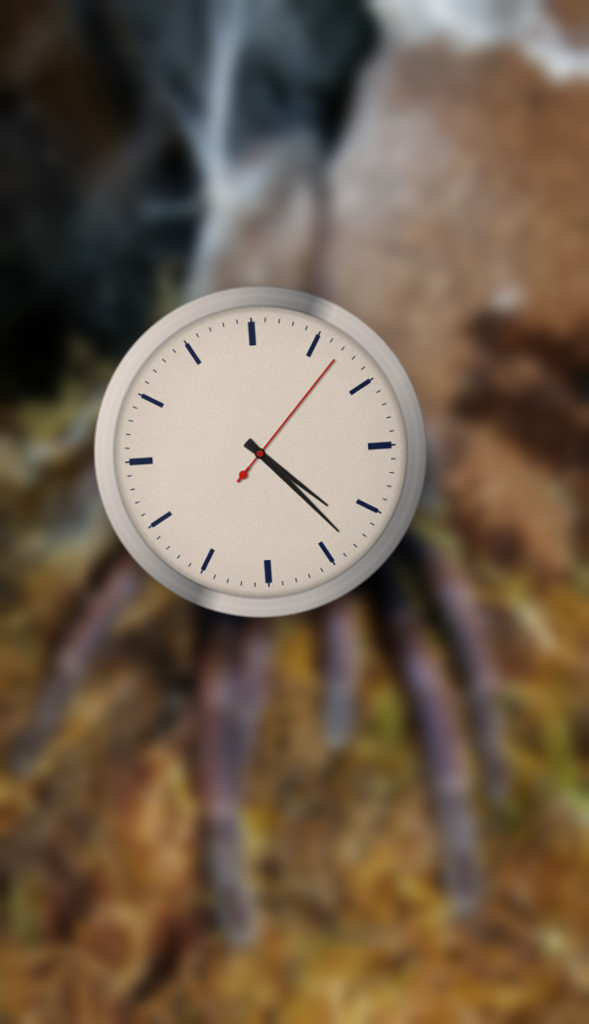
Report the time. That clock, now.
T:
4:23:07
